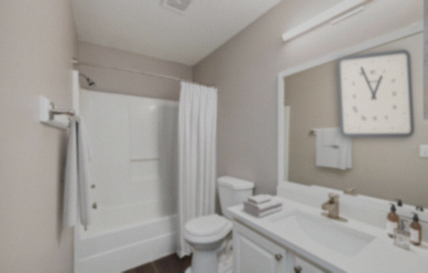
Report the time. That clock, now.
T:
12:56
